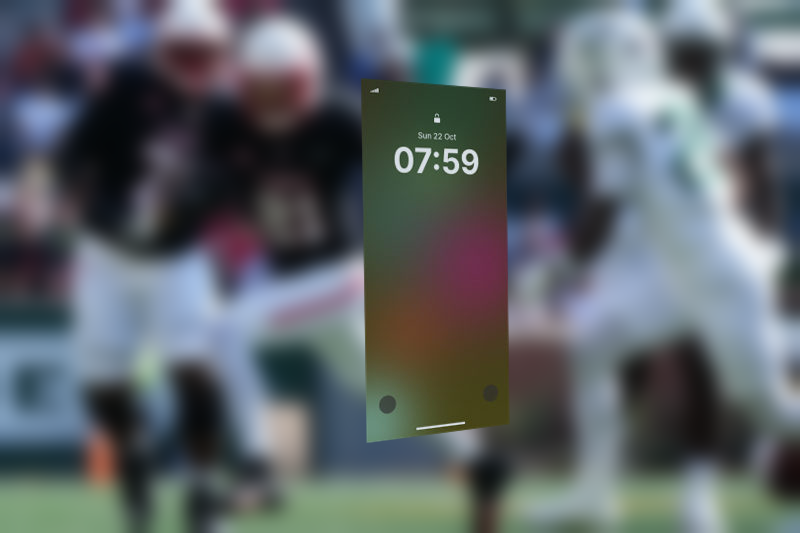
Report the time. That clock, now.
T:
7:59
